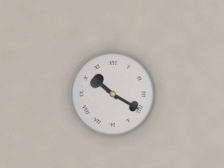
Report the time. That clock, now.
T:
10:20
